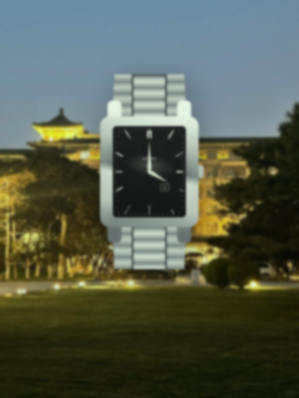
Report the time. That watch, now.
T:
4:00
